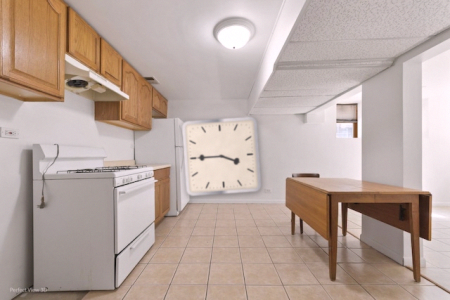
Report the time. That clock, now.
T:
3:45
